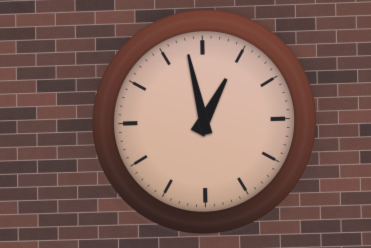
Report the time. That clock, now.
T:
12:58
